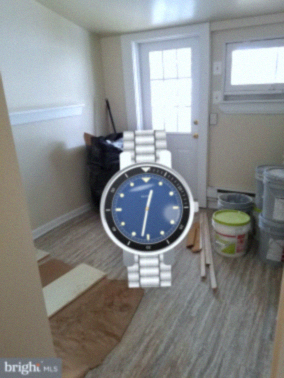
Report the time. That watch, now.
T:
12:32
